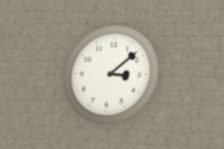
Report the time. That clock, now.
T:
3:08
